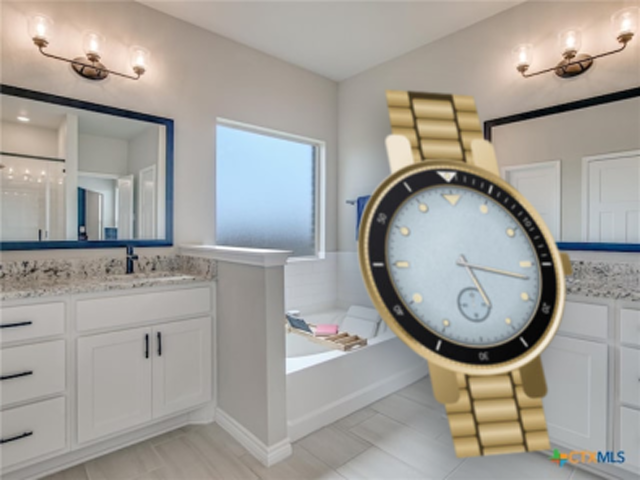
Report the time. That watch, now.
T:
5:17
